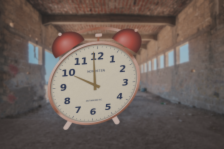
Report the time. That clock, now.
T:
9:59
